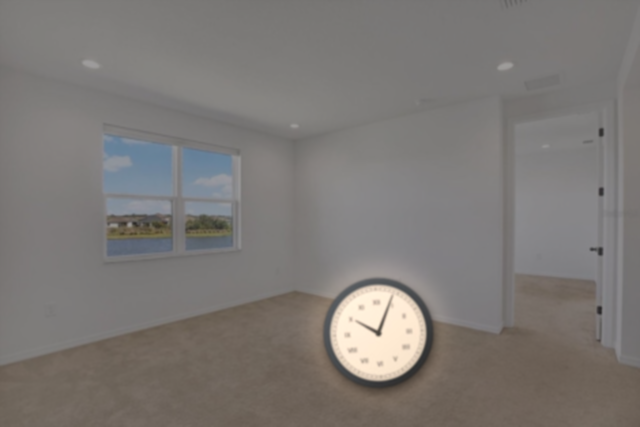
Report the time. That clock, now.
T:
10:04
